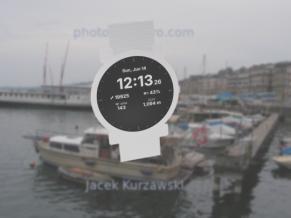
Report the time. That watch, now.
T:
12:13
